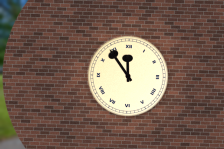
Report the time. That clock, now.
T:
11:54
